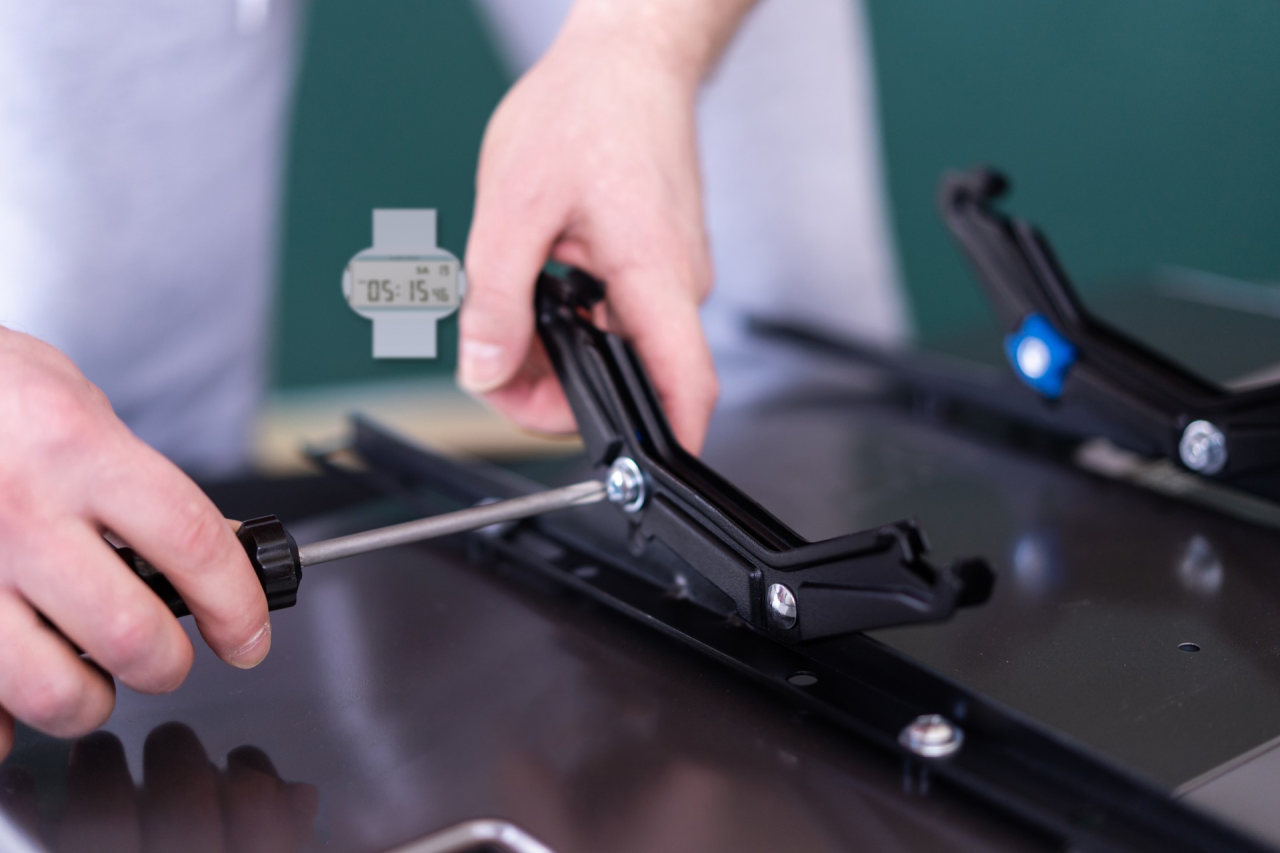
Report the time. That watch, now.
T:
5:15
